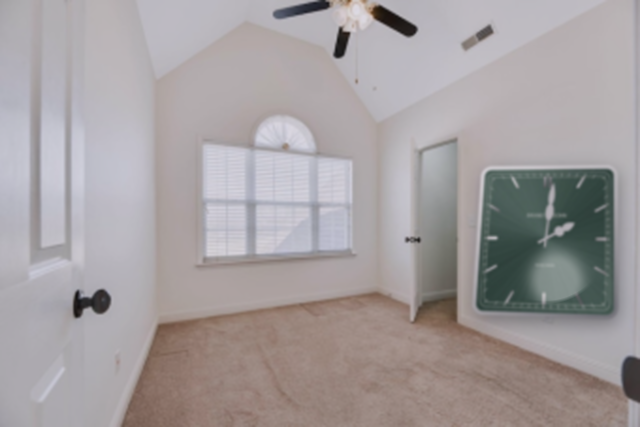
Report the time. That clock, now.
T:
2:01
